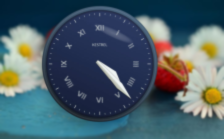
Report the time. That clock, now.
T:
4:23
